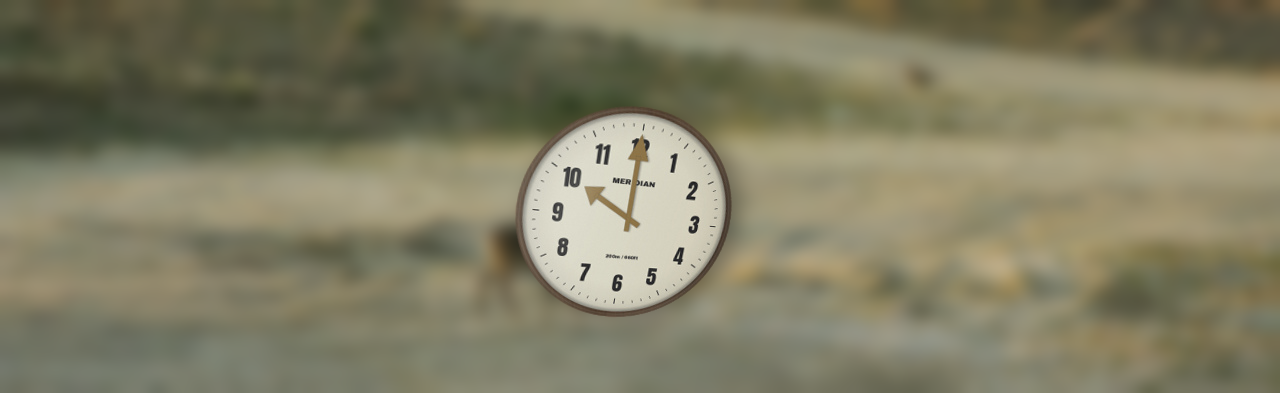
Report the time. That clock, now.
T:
10:00
